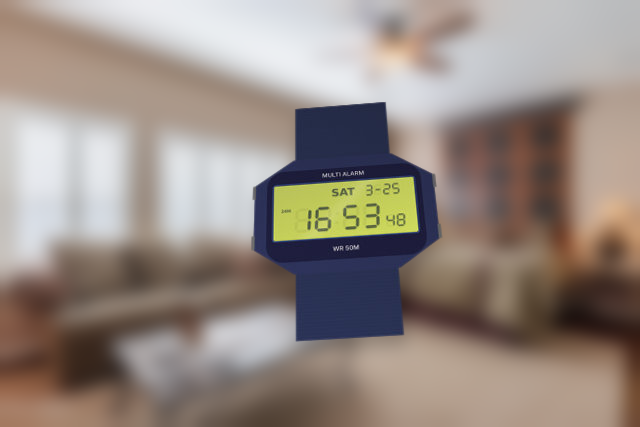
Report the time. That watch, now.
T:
16:53:48
